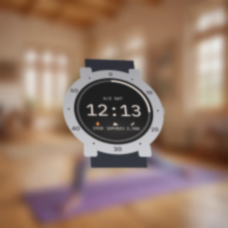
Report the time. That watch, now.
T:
12:13
